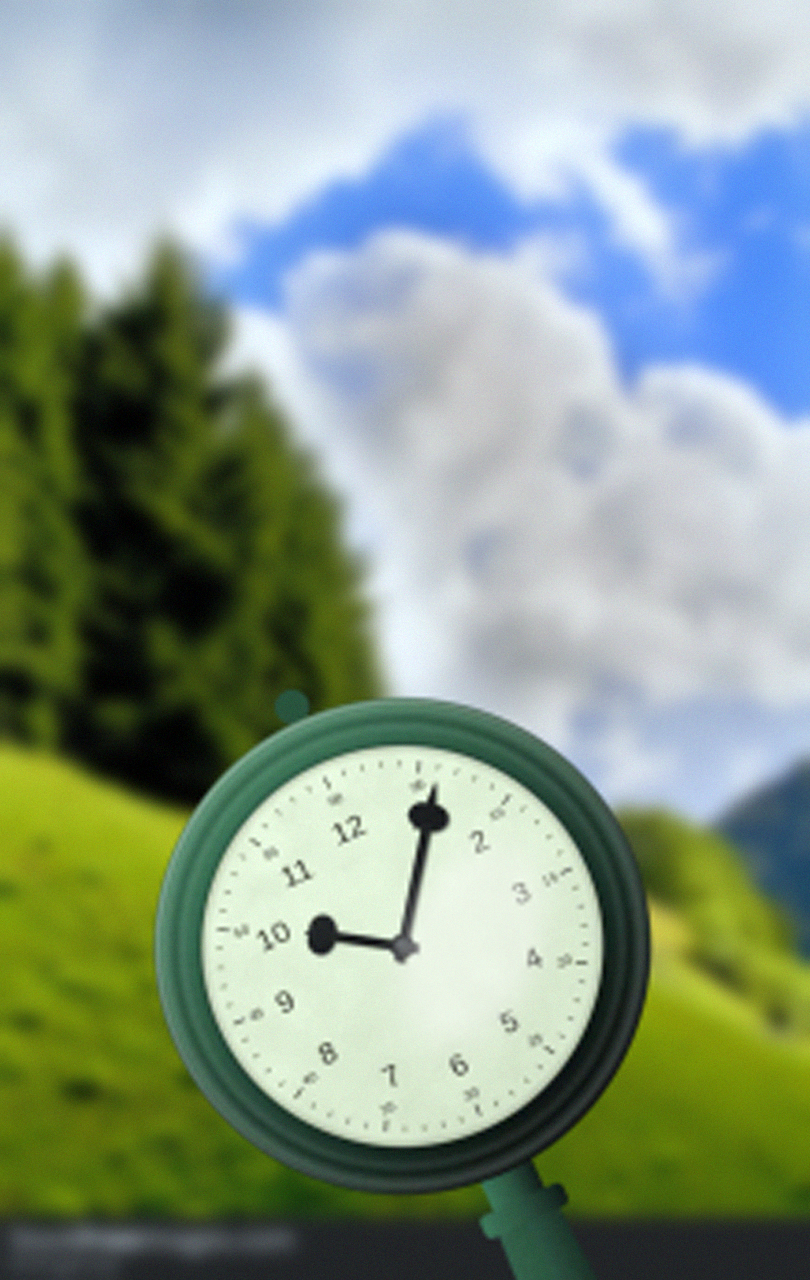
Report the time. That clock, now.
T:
10:06
